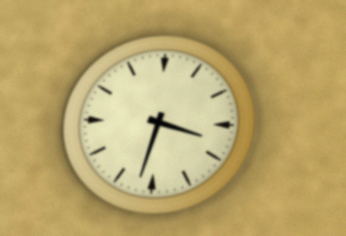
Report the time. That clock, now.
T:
3:32
